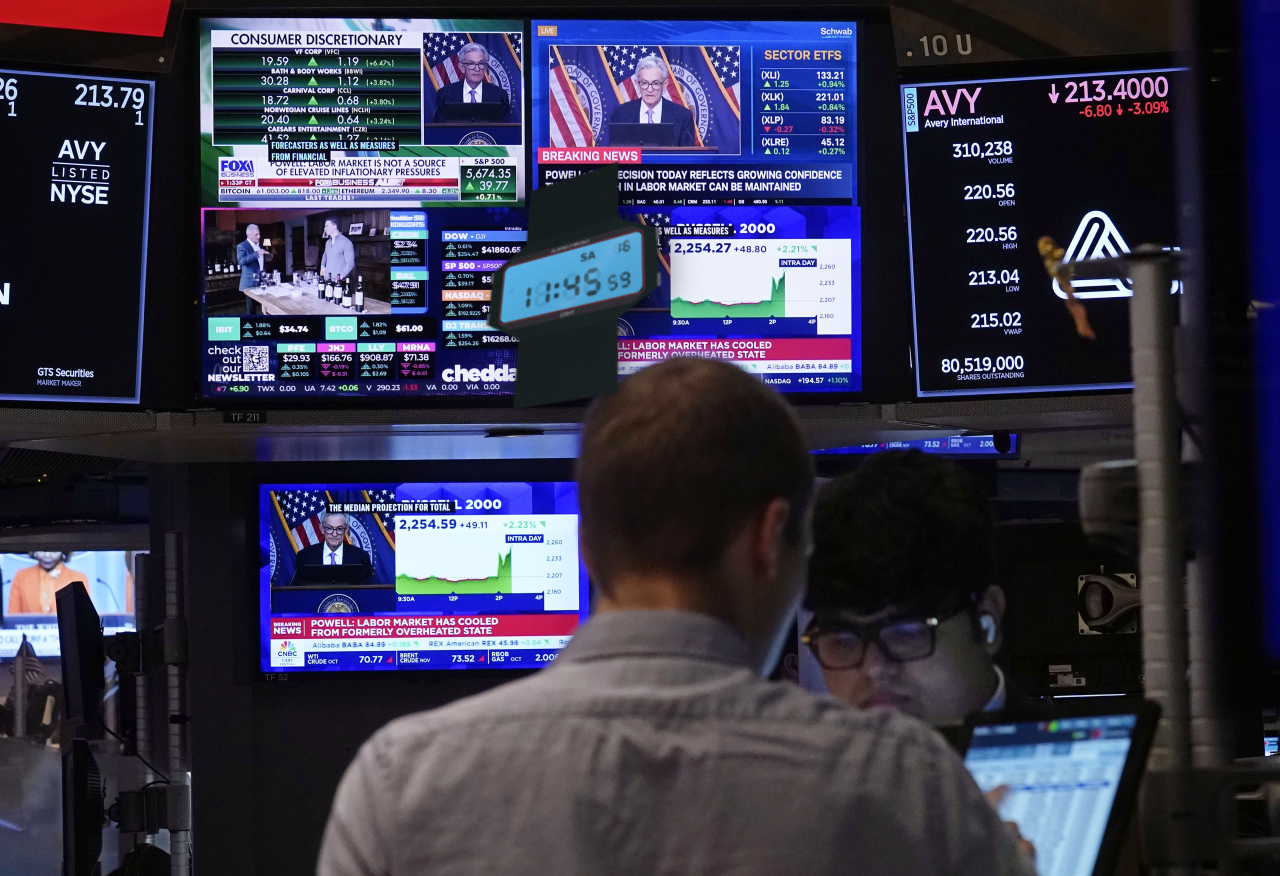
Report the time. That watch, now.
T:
11:45:59
